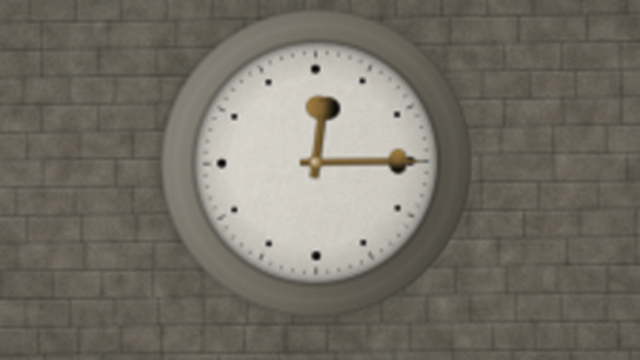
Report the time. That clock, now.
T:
12:15
